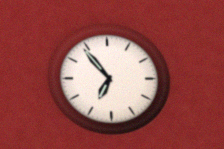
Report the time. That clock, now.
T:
6:54
